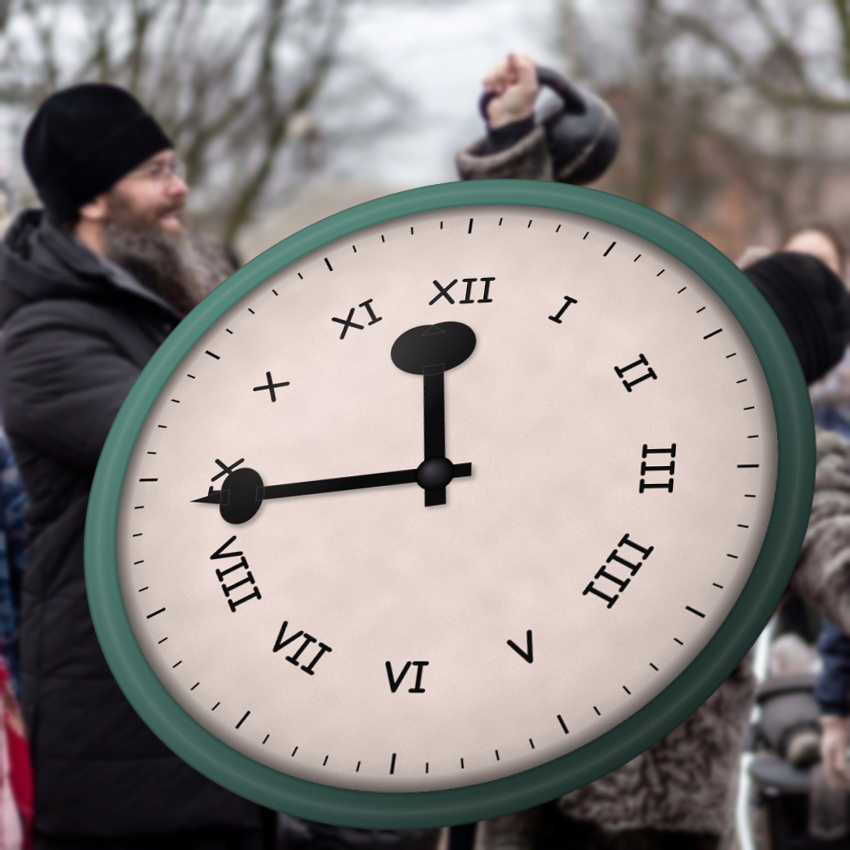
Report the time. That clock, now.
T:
11:44
